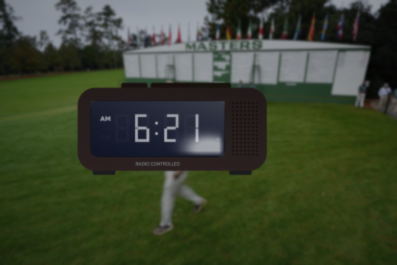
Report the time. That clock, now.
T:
6:21
